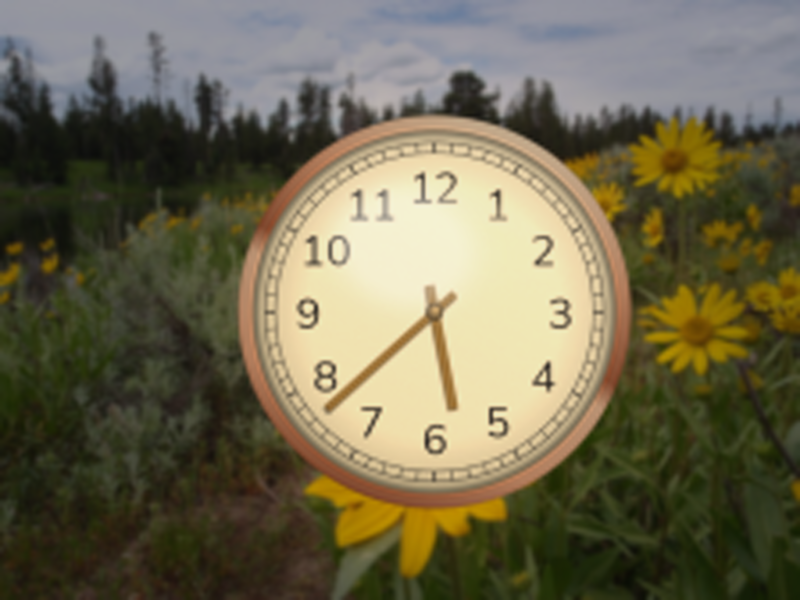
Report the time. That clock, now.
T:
5:38
